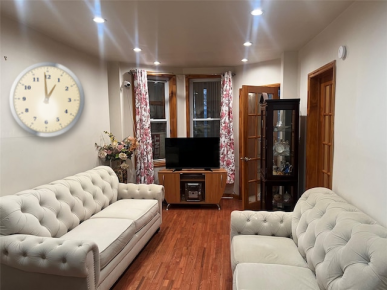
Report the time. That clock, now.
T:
12:59
